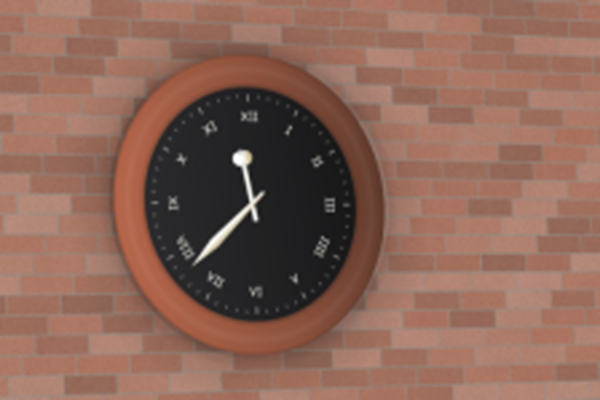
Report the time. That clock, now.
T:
11:38
